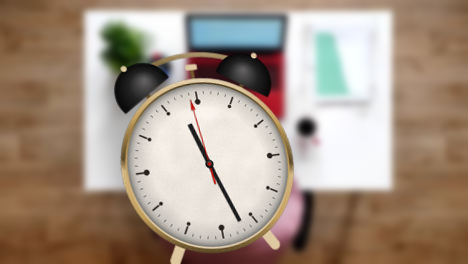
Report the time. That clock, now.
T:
11:26:59
